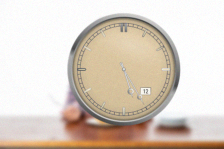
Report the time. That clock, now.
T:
5:25
